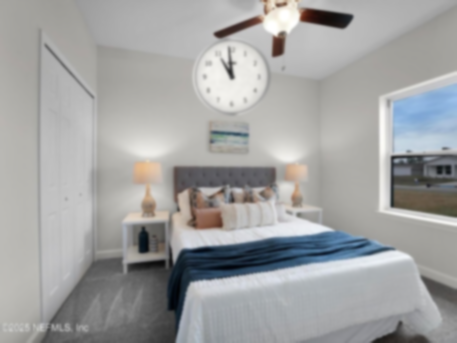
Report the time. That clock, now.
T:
10:59
